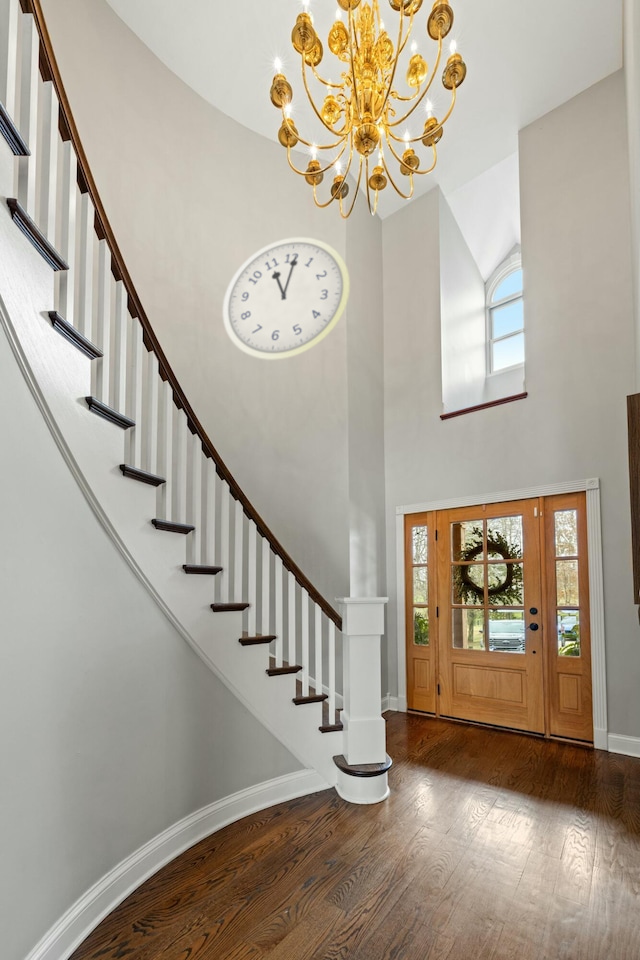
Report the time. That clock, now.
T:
11:01
